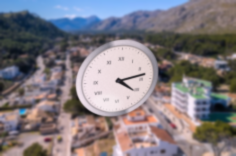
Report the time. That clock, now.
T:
4:13
